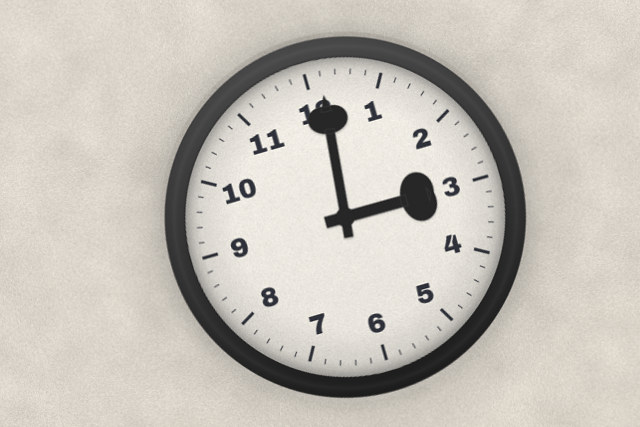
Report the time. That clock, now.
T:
3:01
